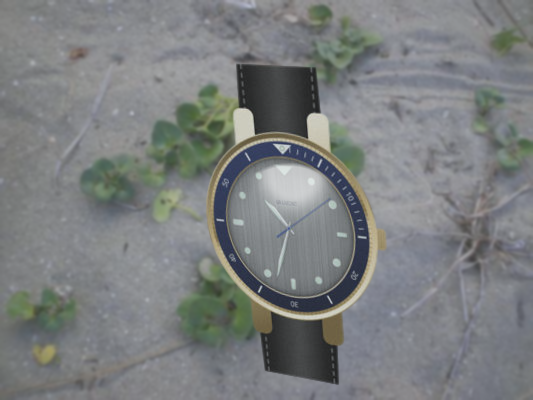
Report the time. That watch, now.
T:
10:33:09
